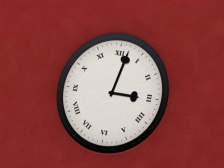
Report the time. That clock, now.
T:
3:02
